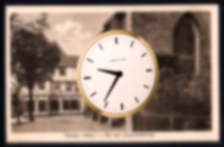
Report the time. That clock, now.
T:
9:36
